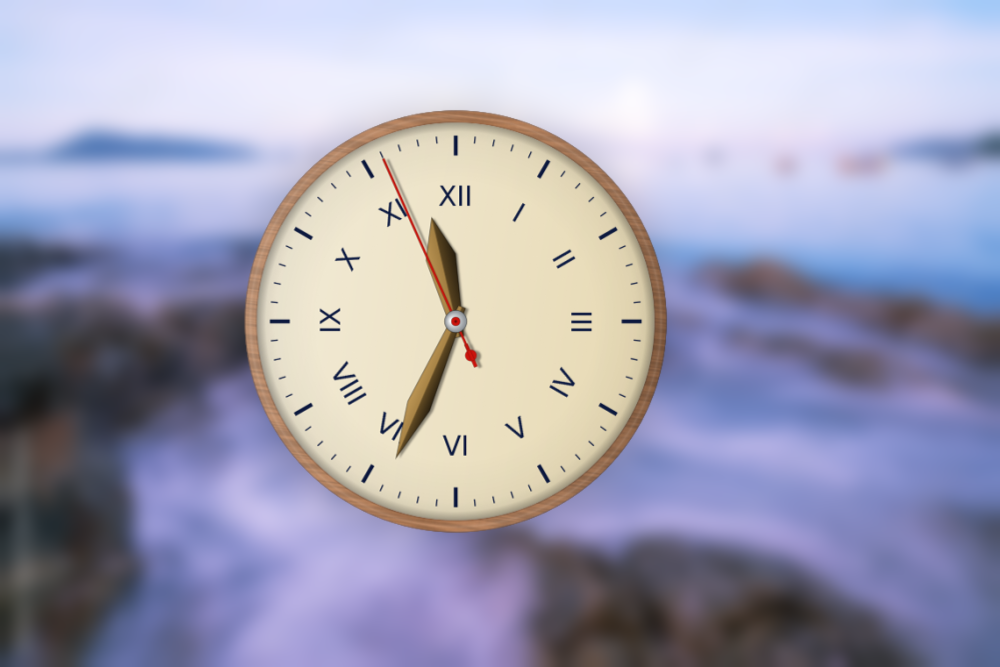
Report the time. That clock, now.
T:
11:33:56
